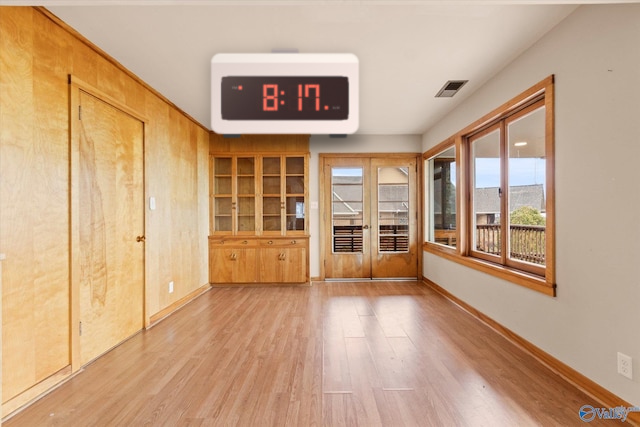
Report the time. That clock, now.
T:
8:17
